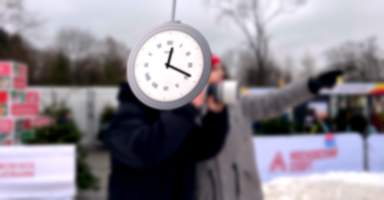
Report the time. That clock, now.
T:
12:19
